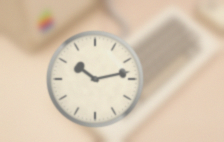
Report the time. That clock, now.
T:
10:13
